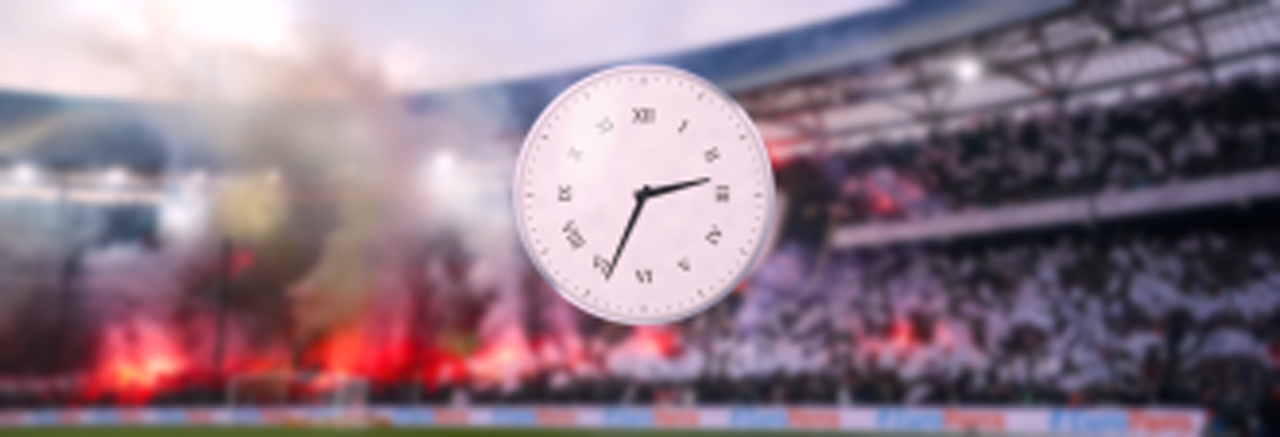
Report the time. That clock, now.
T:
2:34
